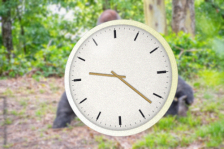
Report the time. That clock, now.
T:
9:22
